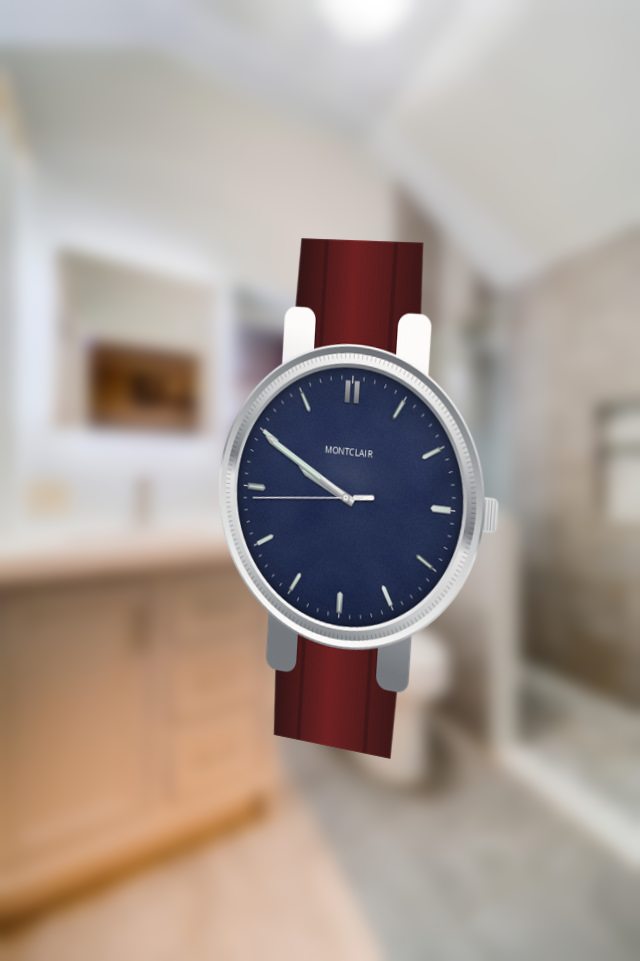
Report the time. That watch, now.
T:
9:49:44
